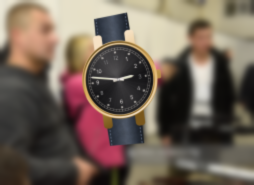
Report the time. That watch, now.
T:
2:47
